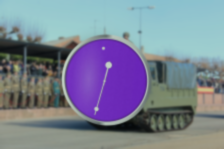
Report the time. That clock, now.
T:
12:33
